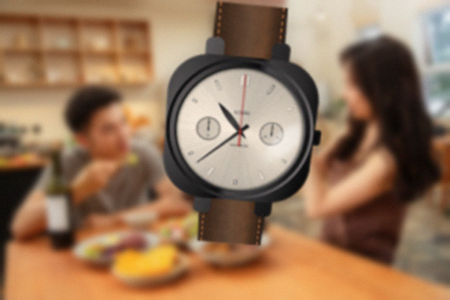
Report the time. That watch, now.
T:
10:38
